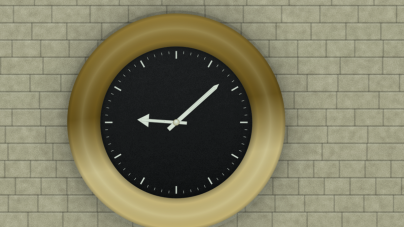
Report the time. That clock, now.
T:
9:08
